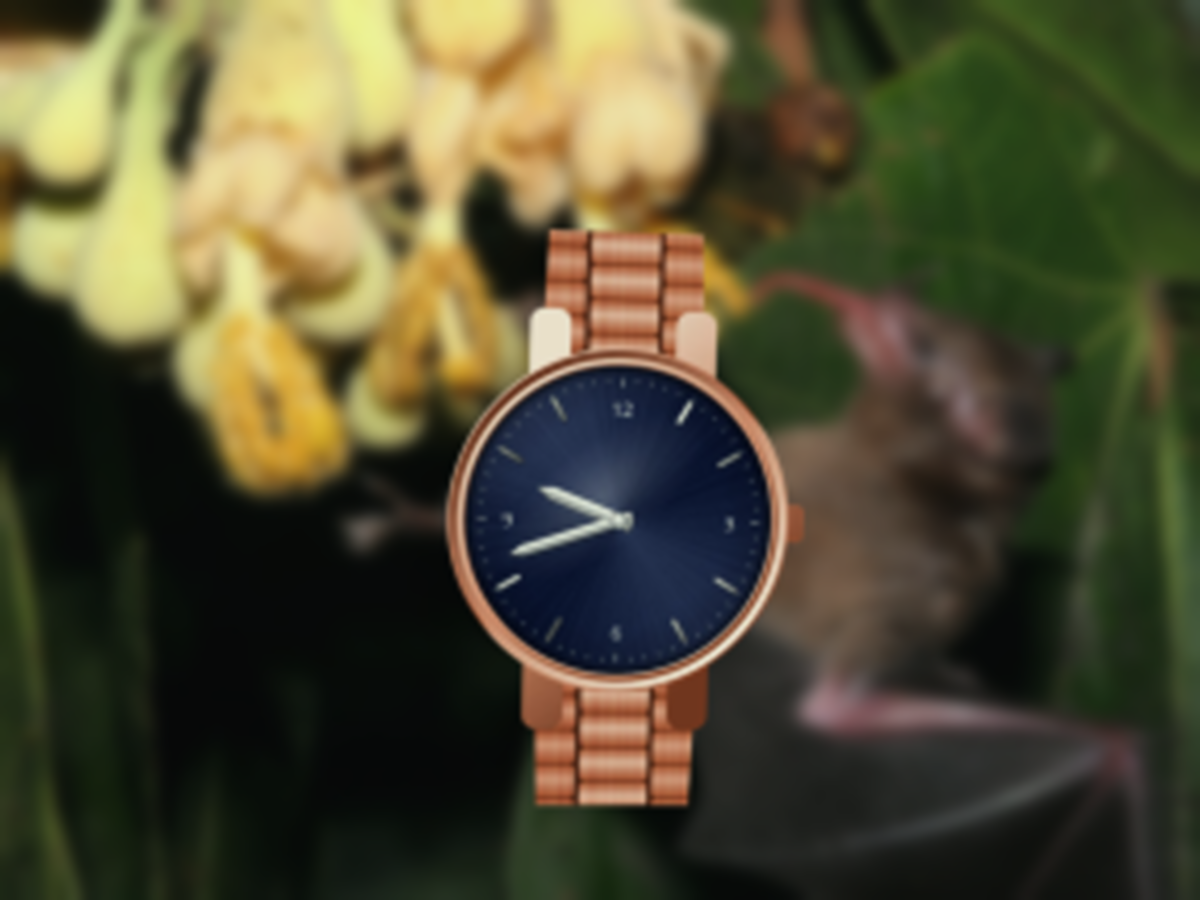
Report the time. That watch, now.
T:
9:42
